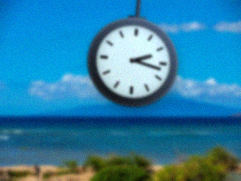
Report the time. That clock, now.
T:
2:17
